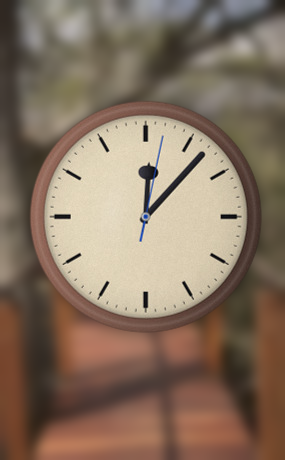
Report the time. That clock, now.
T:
12:07:02
